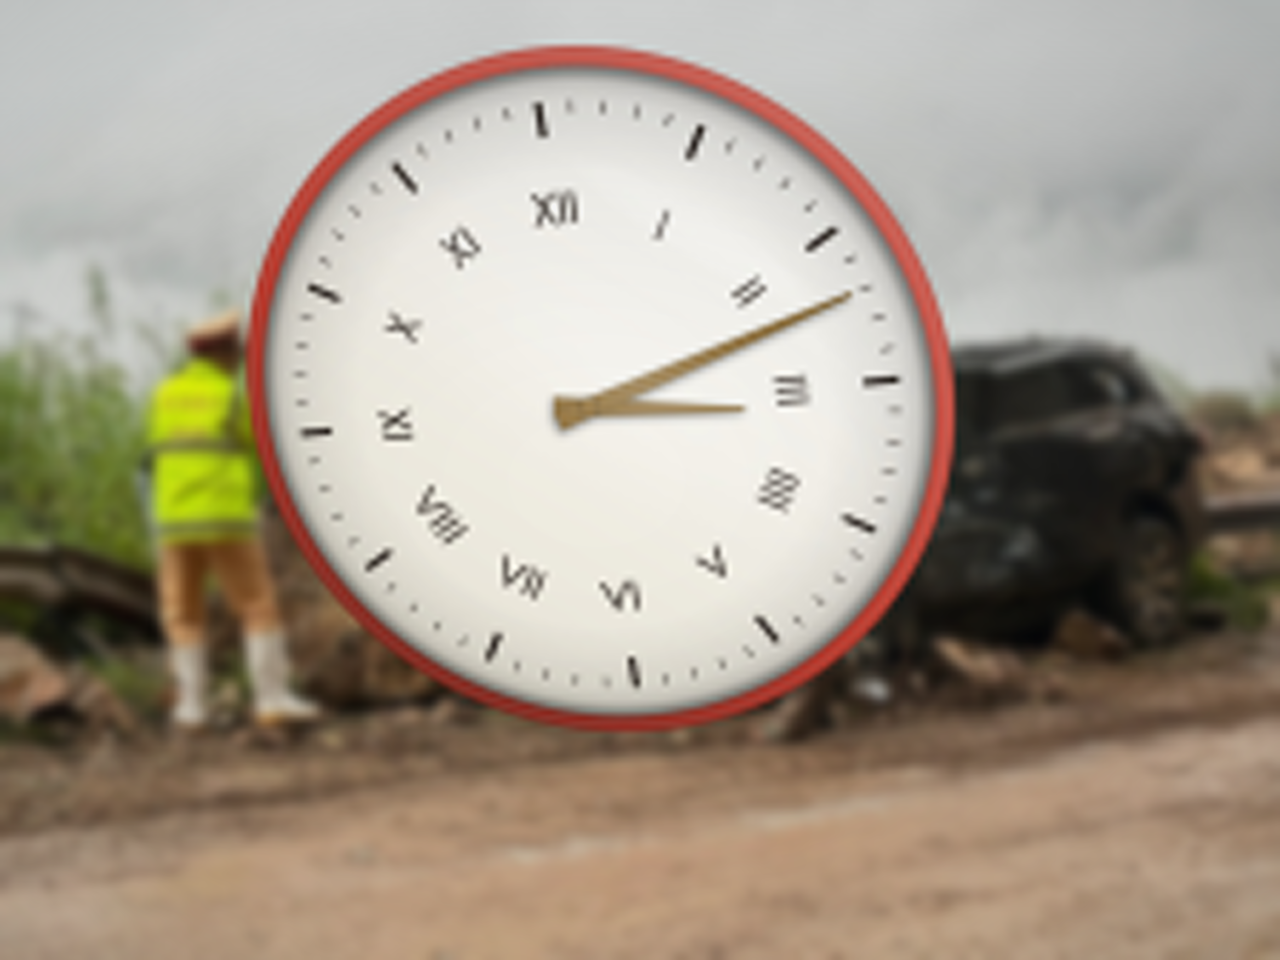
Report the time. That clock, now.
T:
3:12
